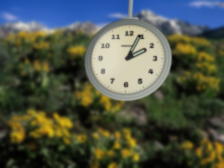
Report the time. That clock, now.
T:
2:04
